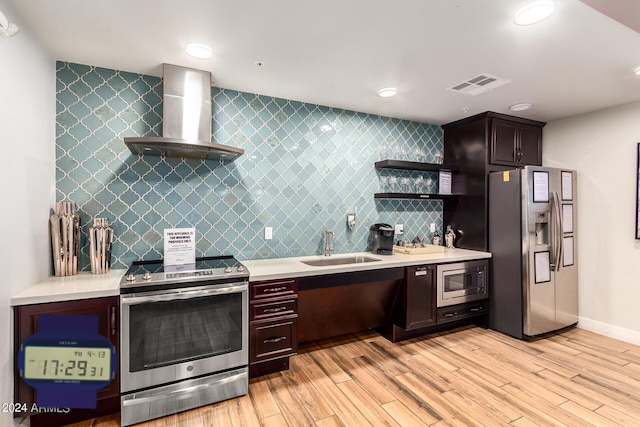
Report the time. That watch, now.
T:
17:29:31
